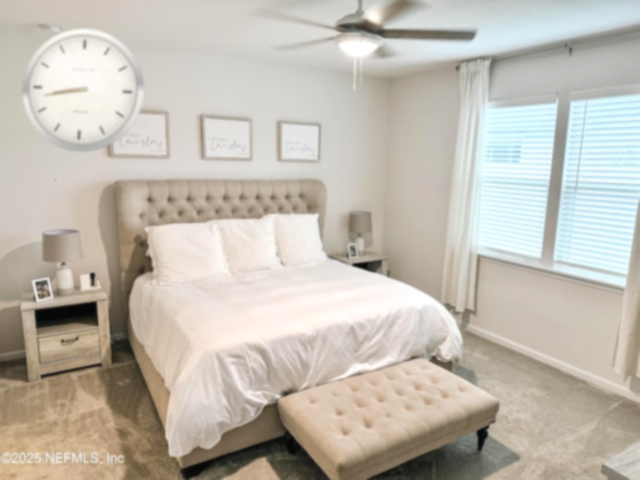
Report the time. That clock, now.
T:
8:43
